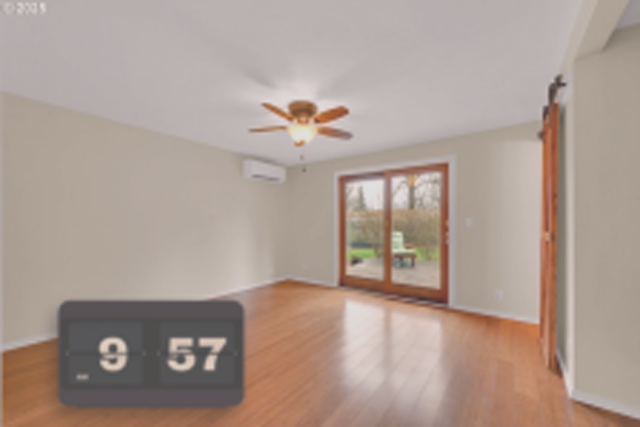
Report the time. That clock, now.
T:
9:57
